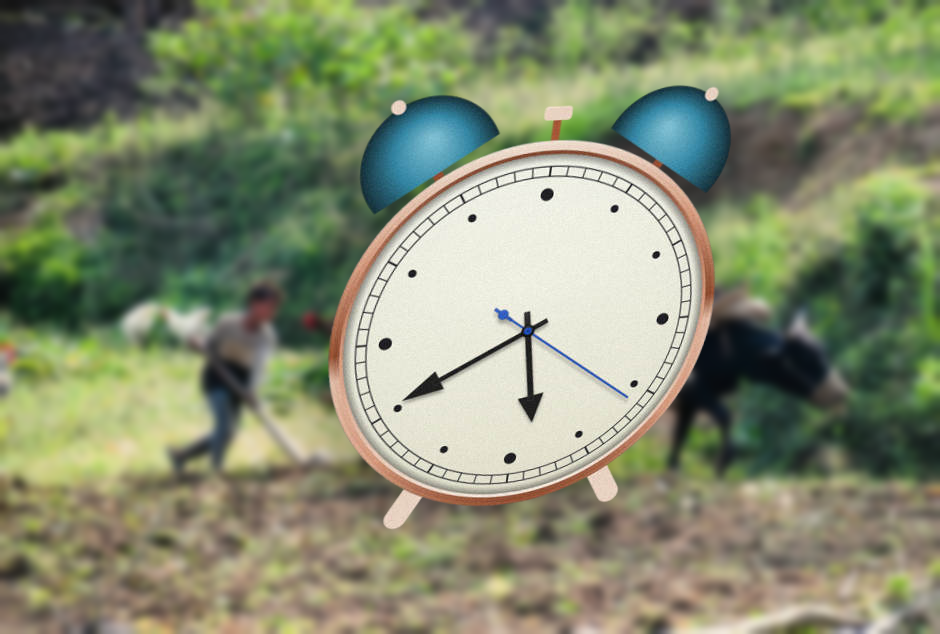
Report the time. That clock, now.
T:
5:40:21
